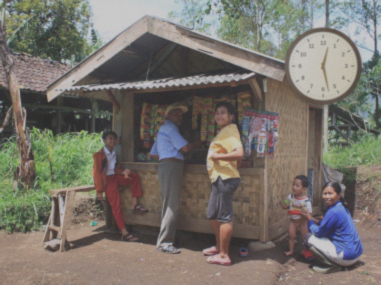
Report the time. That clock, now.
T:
12:28
